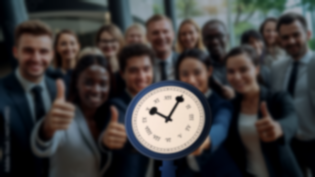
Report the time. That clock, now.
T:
10:05
